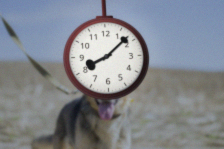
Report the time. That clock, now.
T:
8:08
